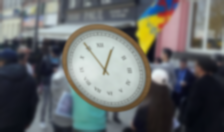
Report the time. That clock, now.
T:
12:55
